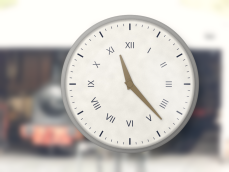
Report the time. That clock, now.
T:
11:23
